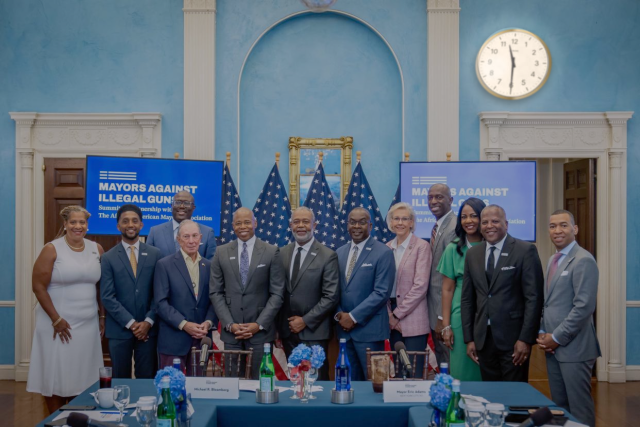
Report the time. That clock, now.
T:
11:30
